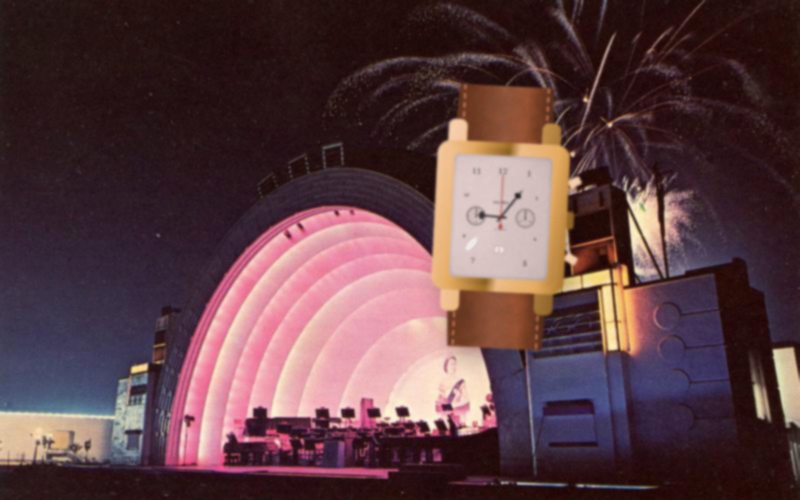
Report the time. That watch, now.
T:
9:06
